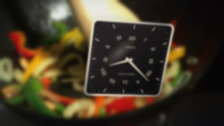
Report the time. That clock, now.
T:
8:22
